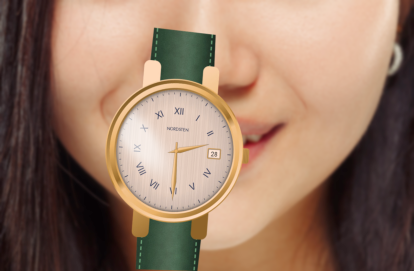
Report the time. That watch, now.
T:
2:30
